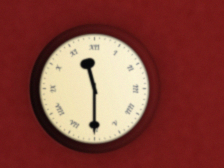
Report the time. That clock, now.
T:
11:30
